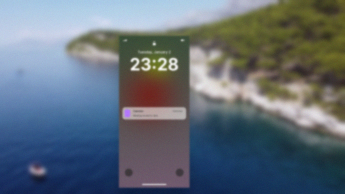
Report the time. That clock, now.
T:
23:28
